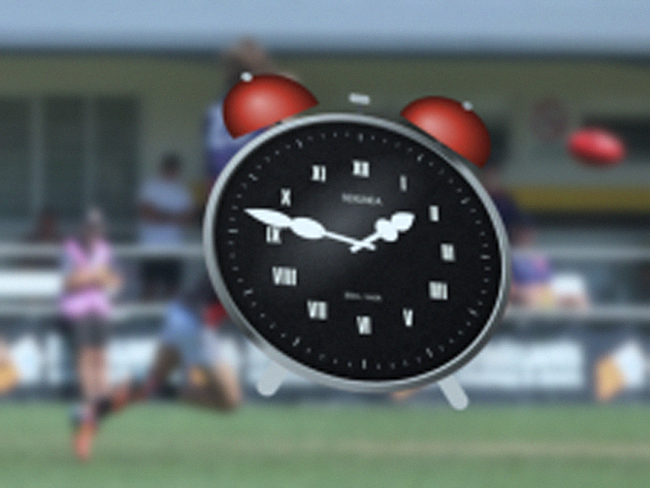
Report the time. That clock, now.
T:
1:47
